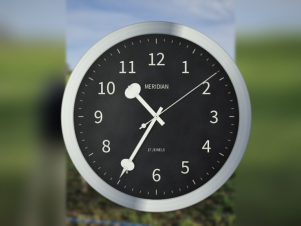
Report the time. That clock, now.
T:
10:35:09
